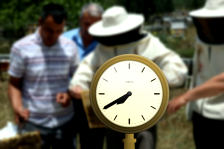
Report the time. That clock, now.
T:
7:40
